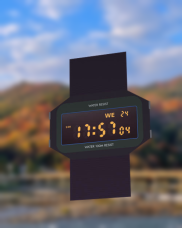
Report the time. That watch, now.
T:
17:57:04
